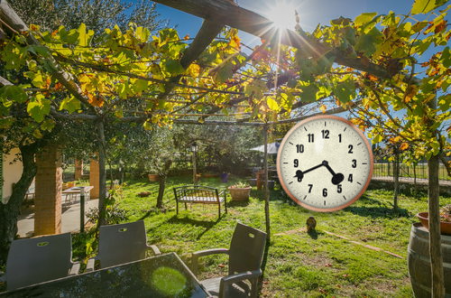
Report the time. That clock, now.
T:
4:41
